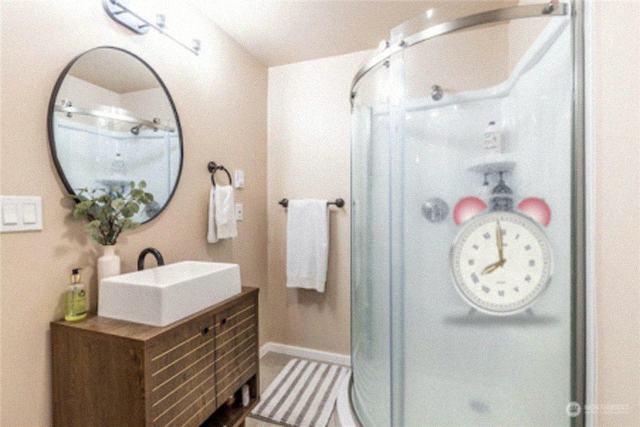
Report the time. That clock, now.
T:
7:59
